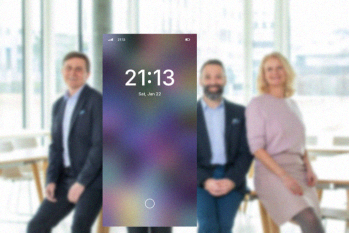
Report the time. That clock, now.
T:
21:13
